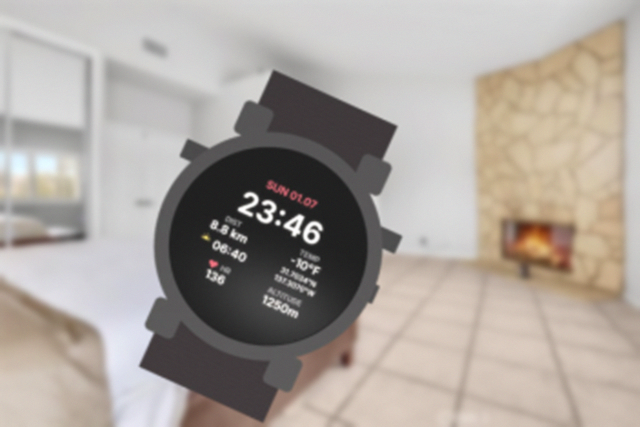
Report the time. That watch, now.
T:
23:46
